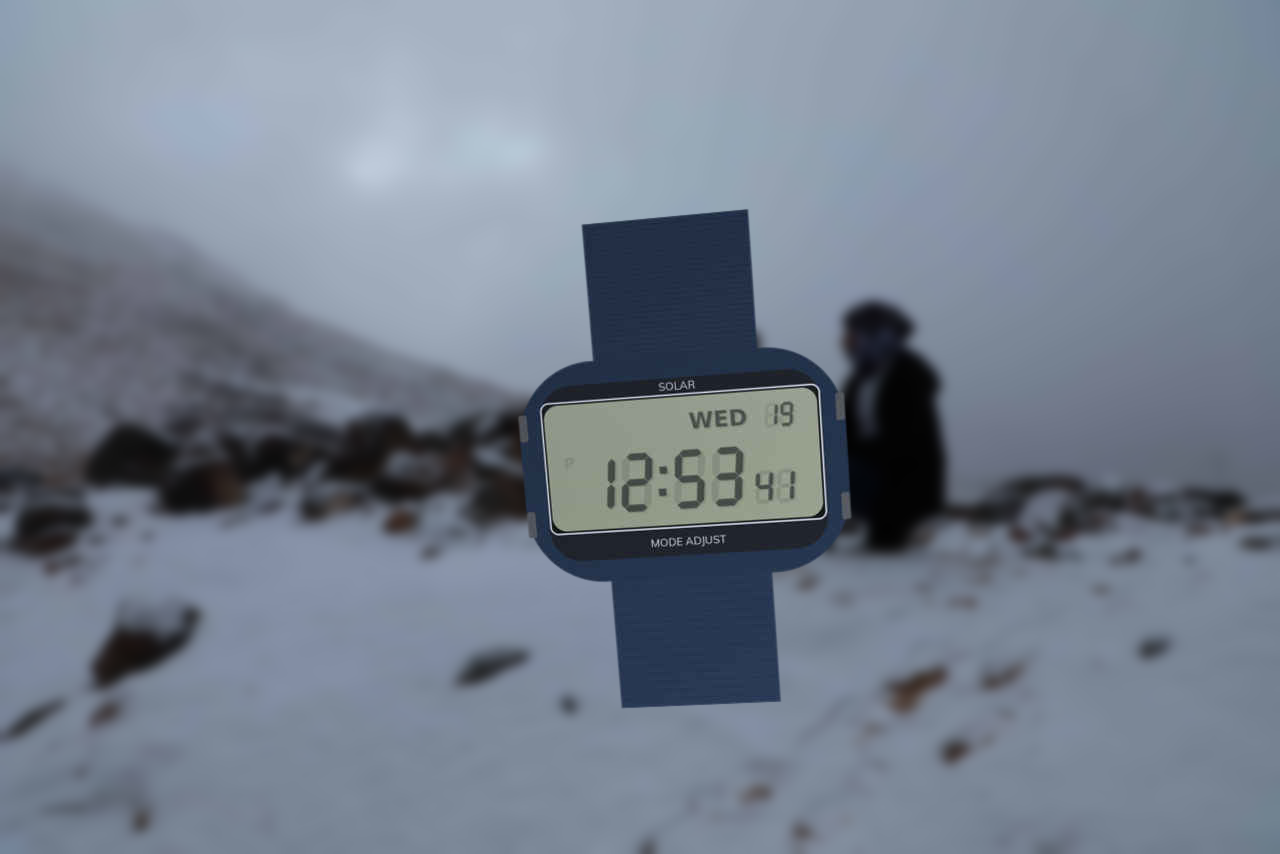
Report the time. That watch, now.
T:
12:53:41
